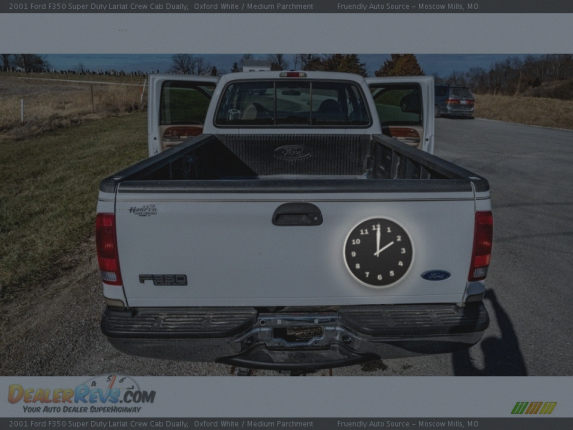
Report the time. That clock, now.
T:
2:01
